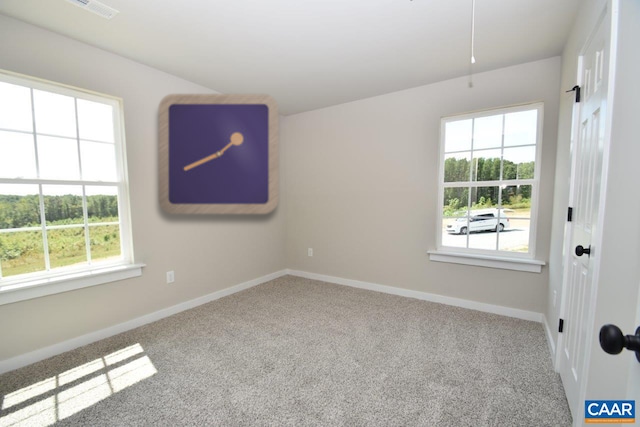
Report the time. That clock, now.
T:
1:41
